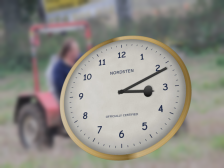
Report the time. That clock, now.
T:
3:11
